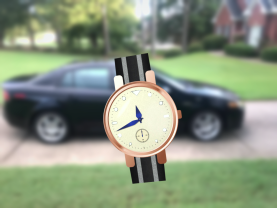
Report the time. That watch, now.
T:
11:42
